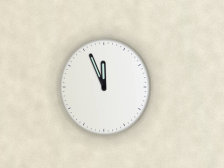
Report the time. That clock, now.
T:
11:56
